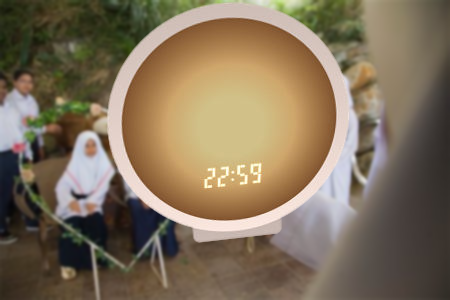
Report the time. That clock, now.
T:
22:59
